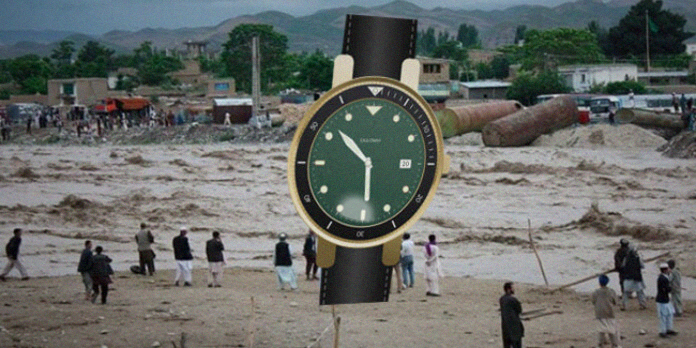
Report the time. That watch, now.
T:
5:52
